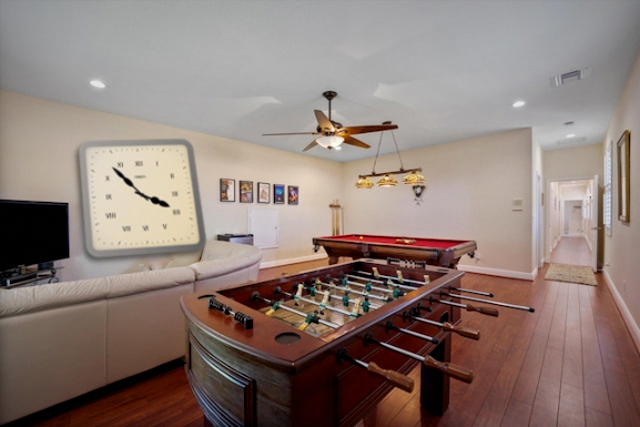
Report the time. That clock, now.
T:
3:53
